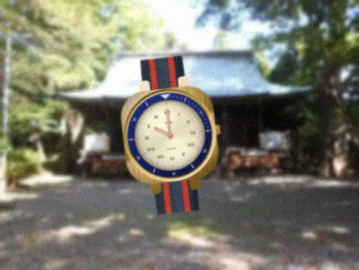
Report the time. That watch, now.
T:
10:00
